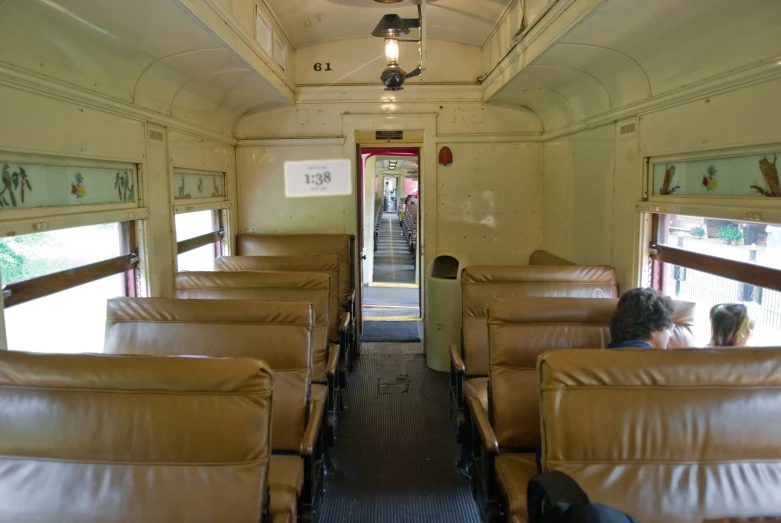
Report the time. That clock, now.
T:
1:38
